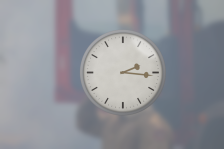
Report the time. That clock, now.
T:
2:16
